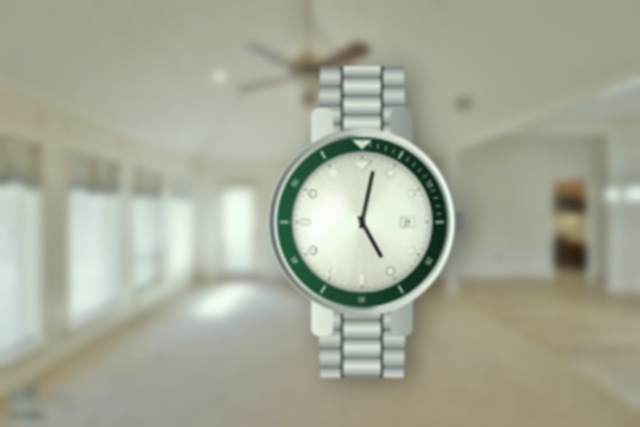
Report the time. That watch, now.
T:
5:02
